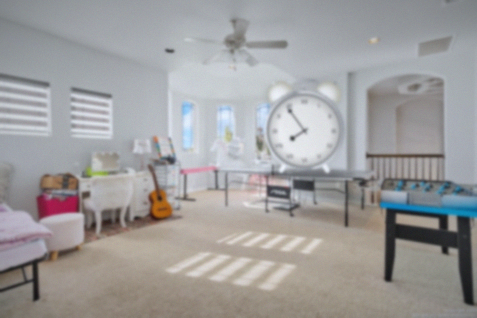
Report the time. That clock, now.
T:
7:54
